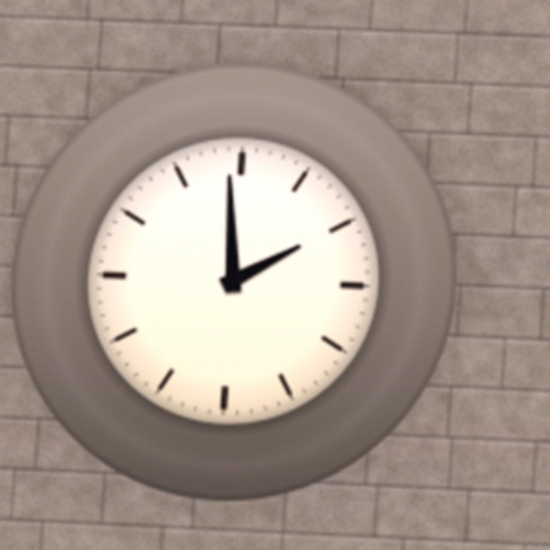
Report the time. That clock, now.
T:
1:59
